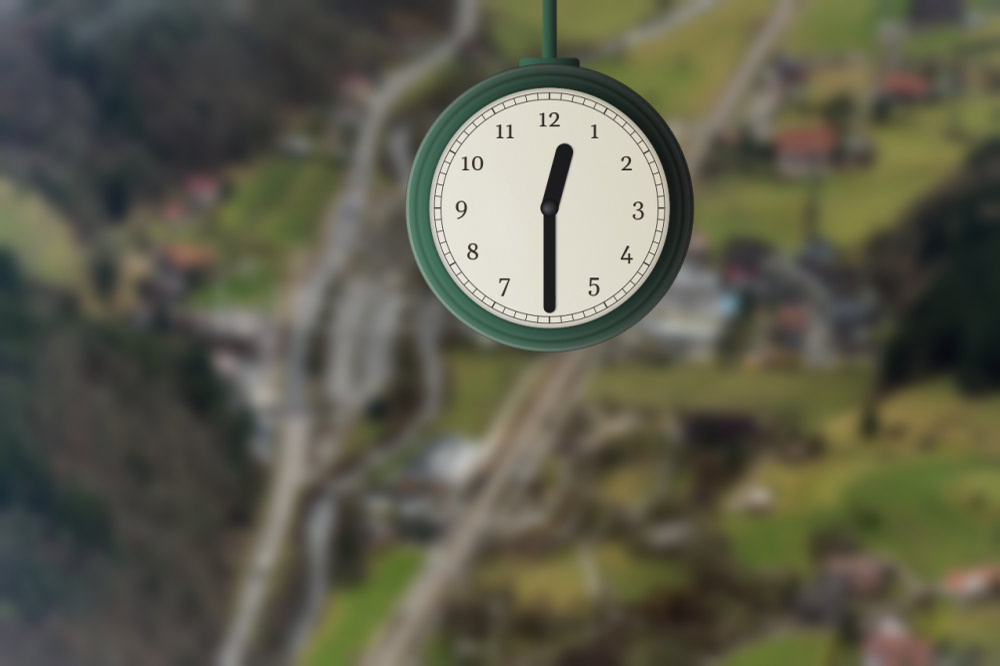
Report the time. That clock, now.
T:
12:30
